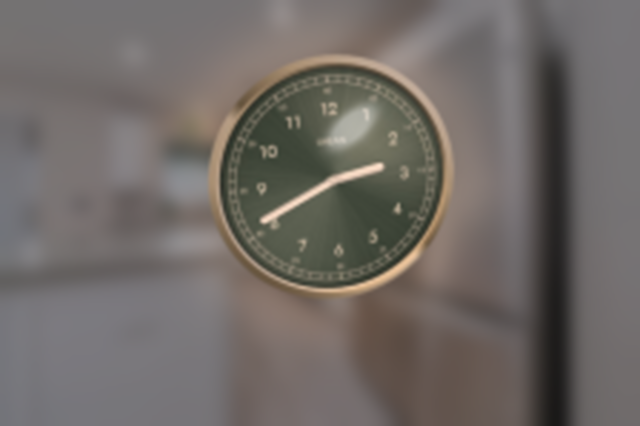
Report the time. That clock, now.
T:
2:41
